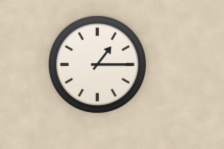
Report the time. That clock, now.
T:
1:15
